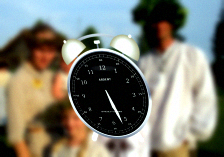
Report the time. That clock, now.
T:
5:27
